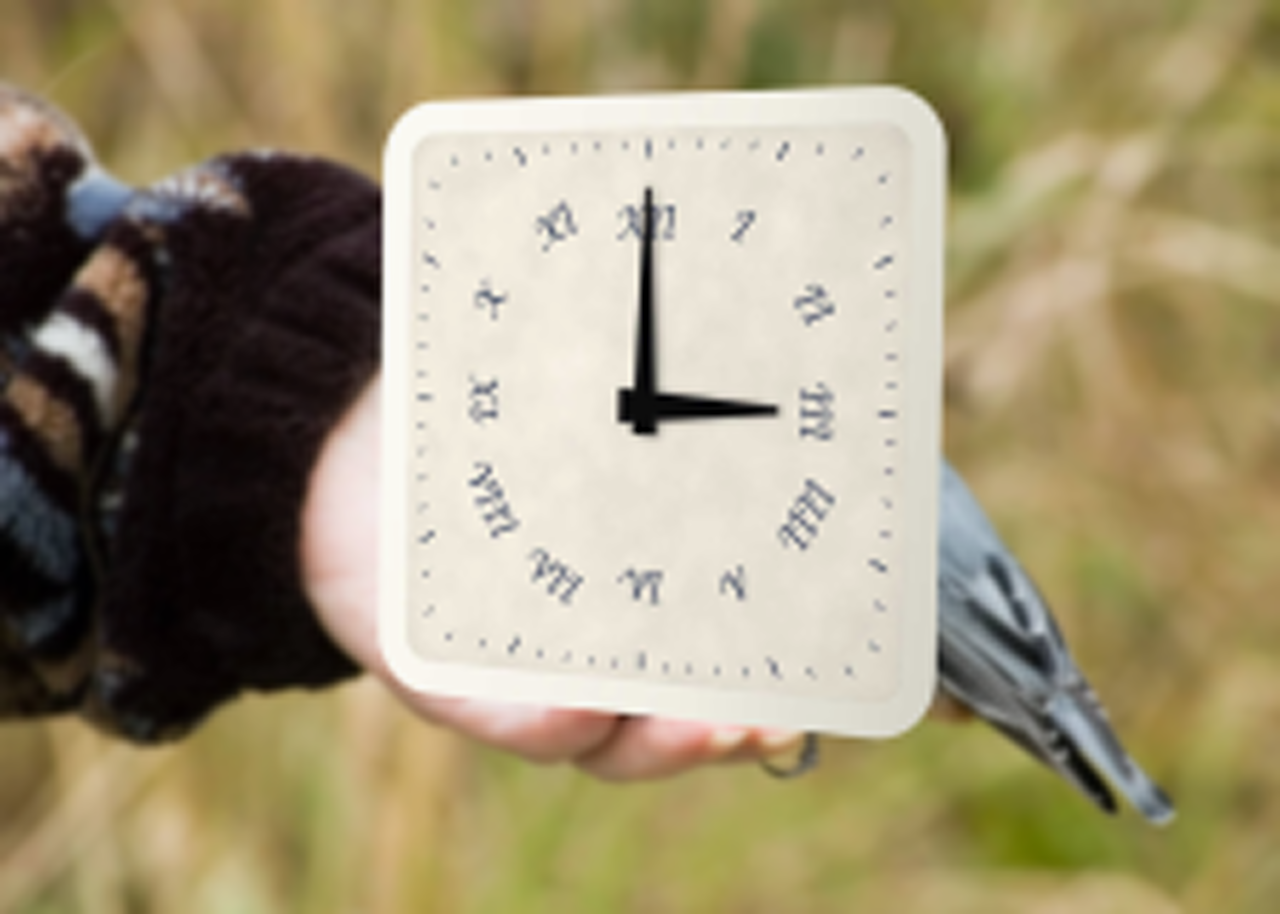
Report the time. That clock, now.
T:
3:00
